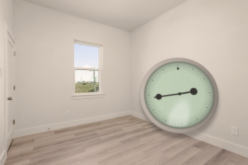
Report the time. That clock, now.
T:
2:44
